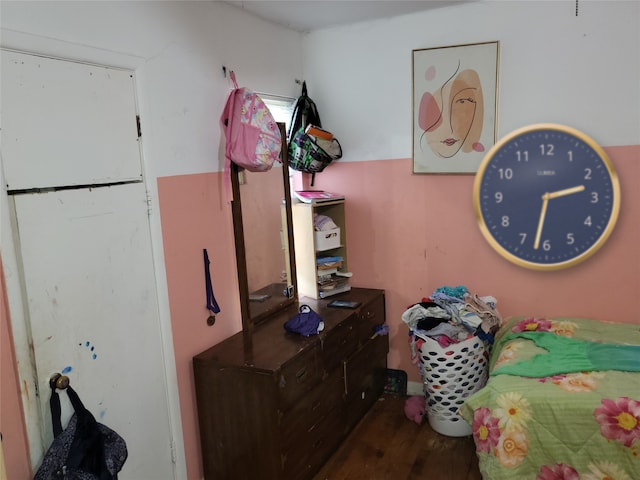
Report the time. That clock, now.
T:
2:32
